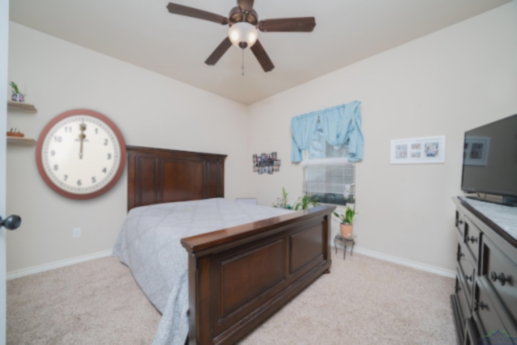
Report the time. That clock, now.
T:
12:00
